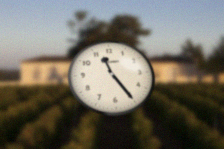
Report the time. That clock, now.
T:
11:25
